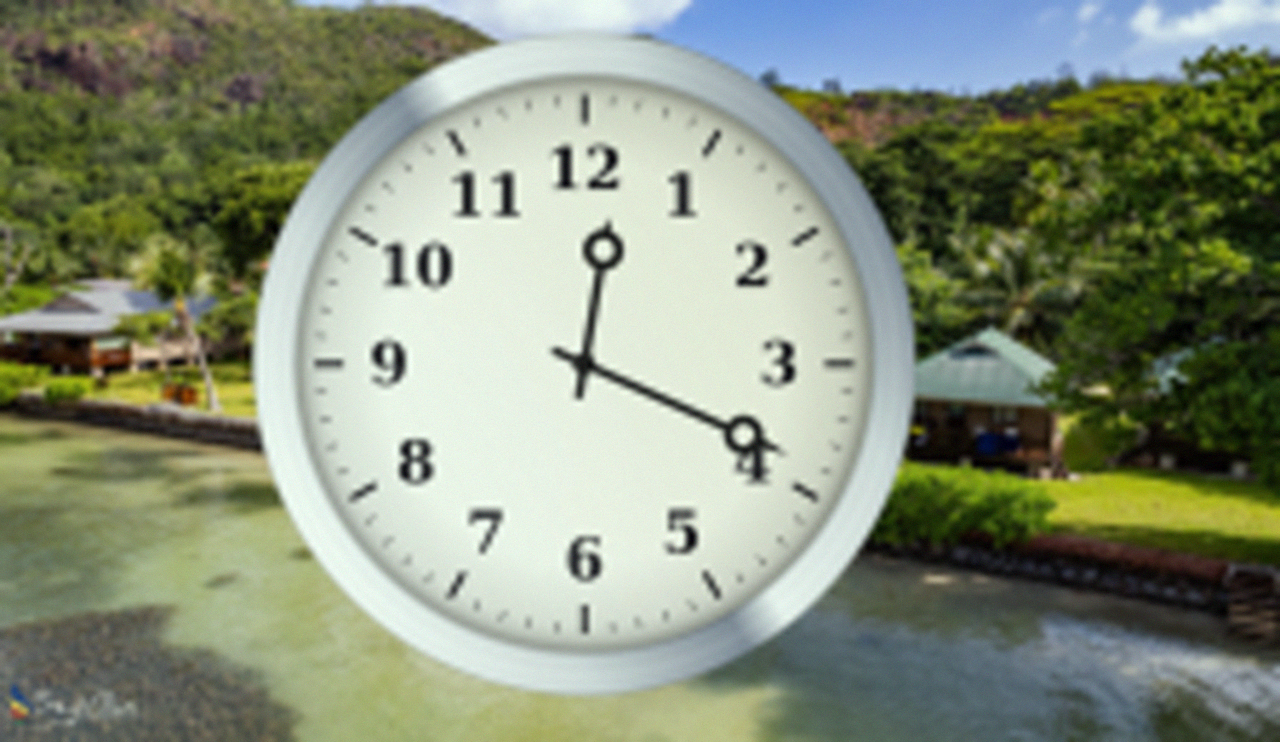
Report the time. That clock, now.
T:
12:19
